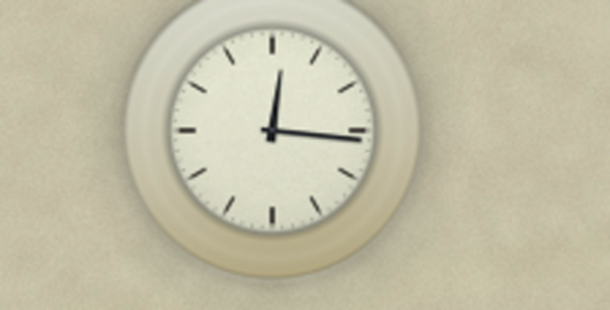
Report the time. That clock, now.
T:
12:16
